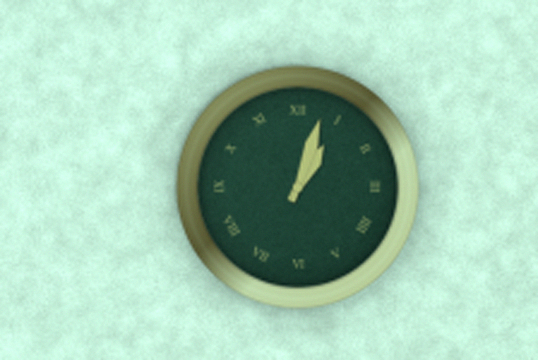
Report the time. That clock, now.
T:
1:03
